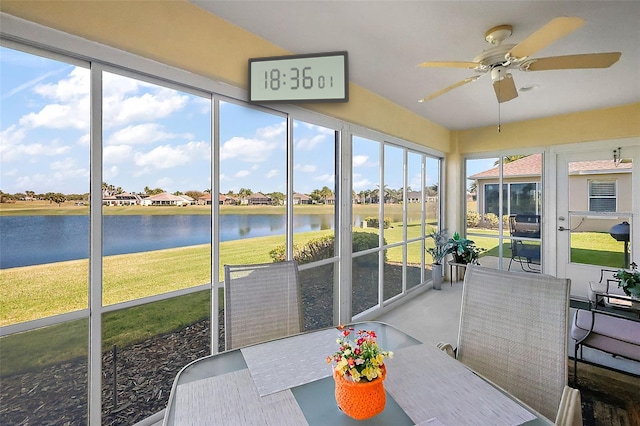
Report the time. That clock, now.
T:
18:36:01
